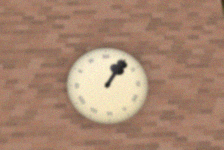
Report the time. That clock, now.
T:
1:06
